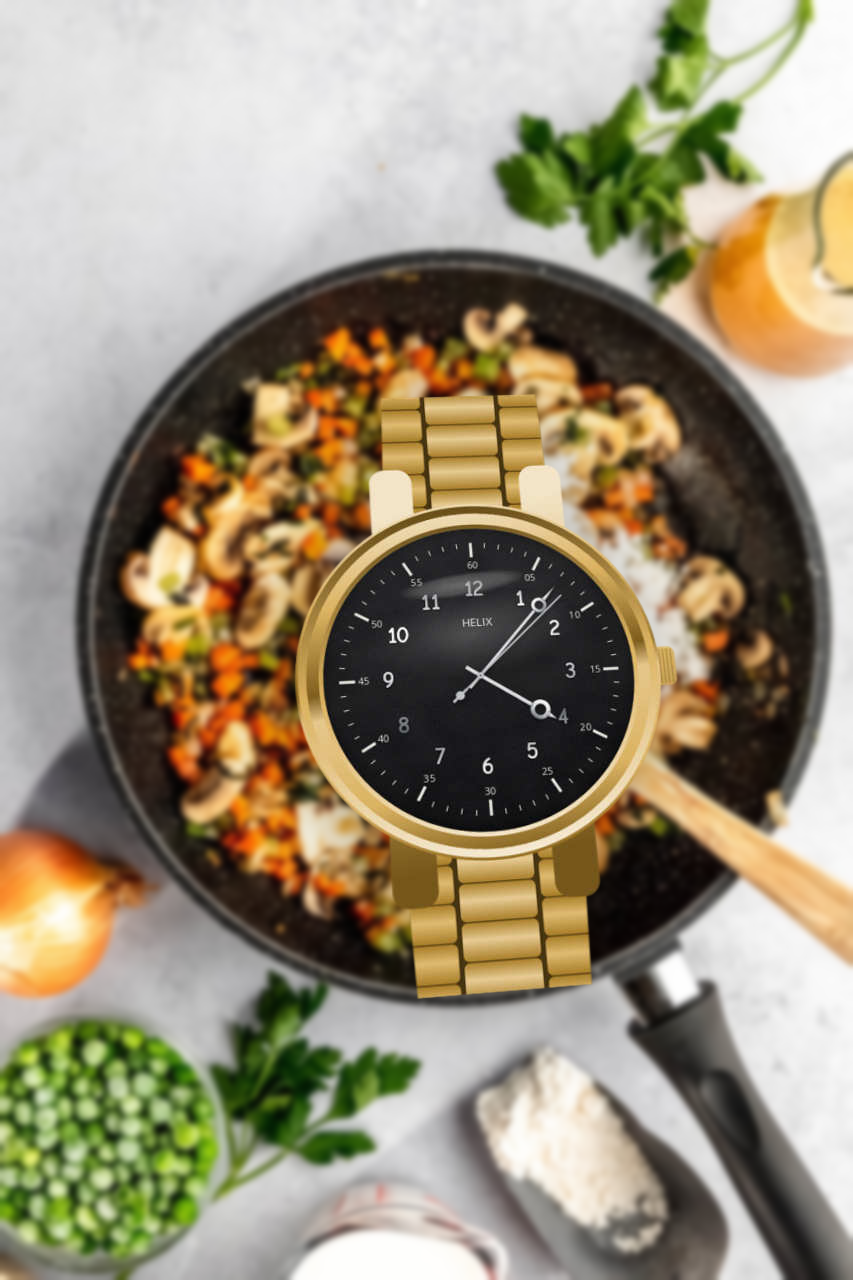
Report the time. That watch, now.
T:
4:07:08
